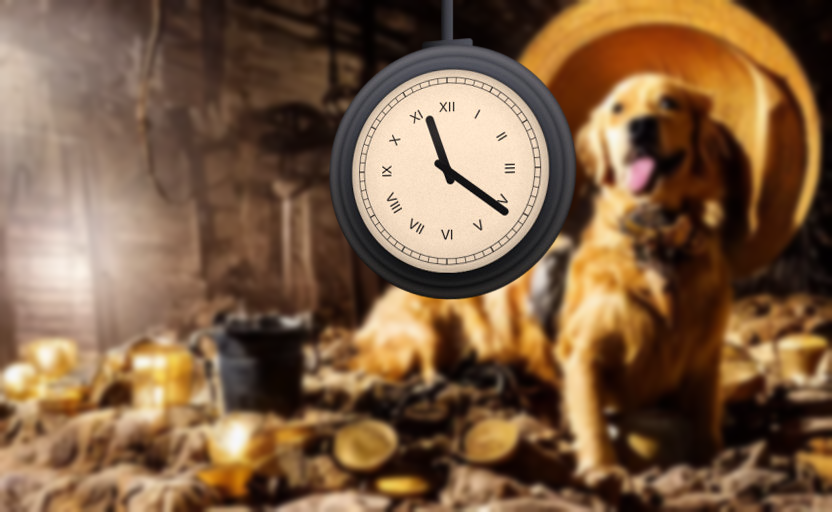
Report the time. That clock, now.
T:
11:21
